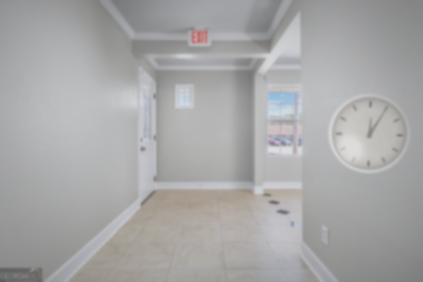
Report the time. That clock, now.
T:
12:05
